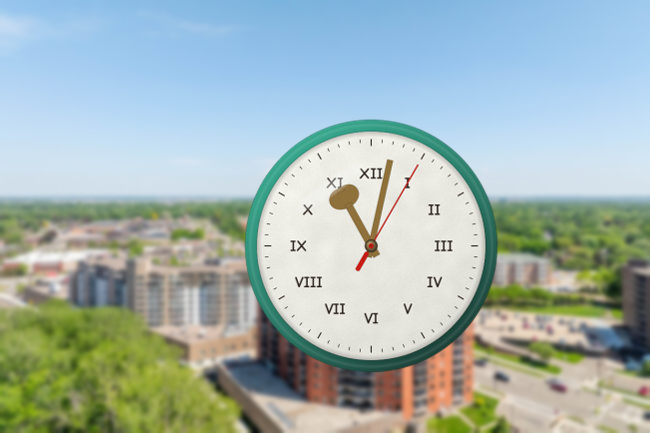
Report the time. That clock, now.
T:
11:02:05
